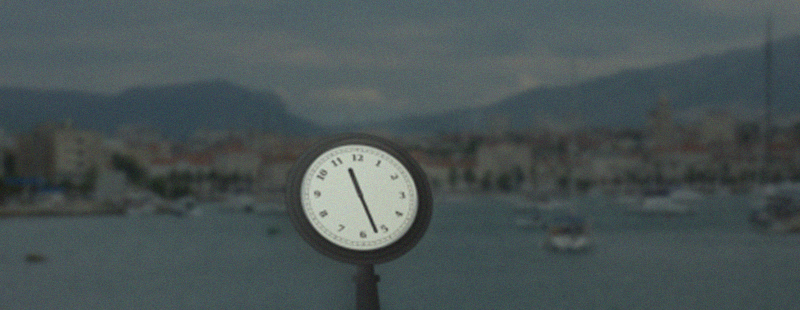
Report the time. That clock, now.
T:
11:27
